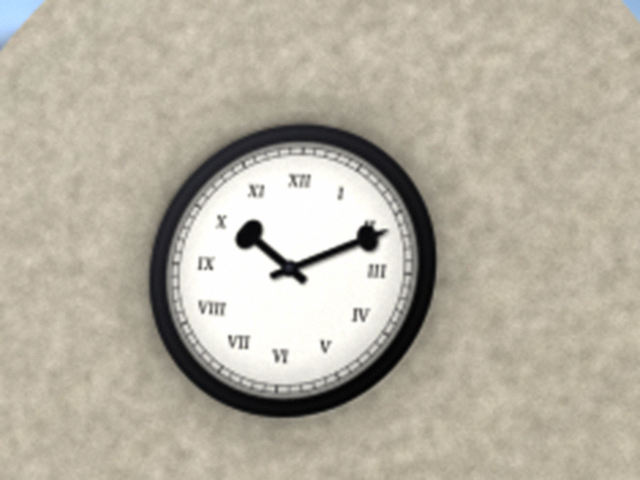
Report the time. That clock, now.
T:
10:11
